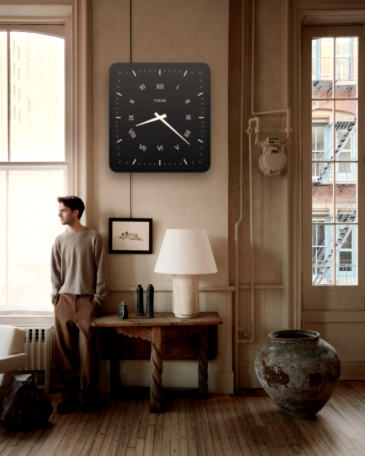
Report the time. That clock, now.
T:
8:22
